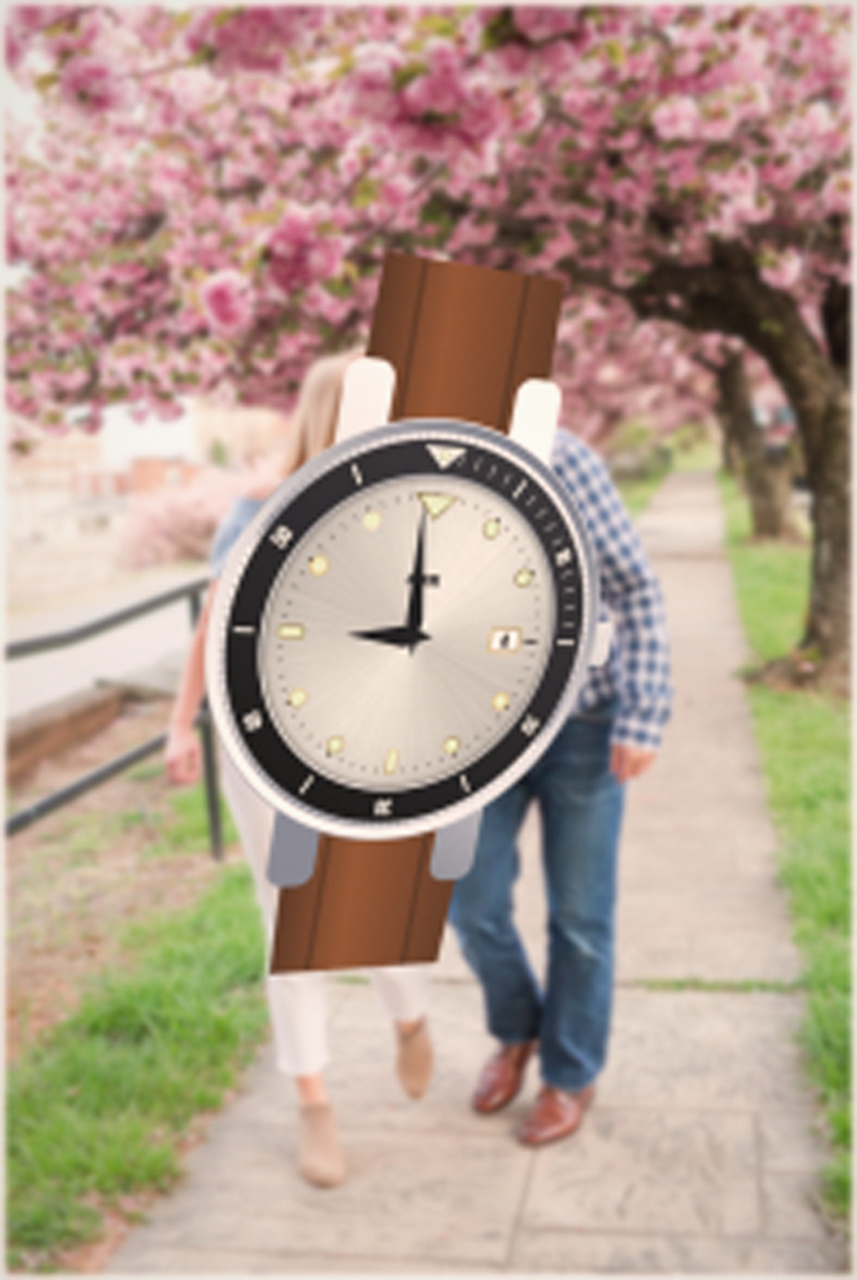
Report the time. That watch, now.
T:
8:59
